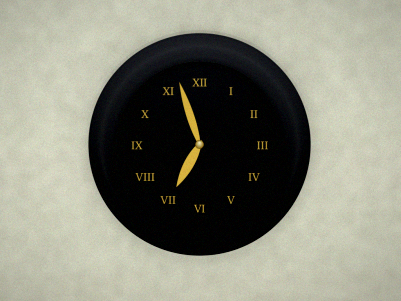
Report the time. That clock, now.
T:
6:57
